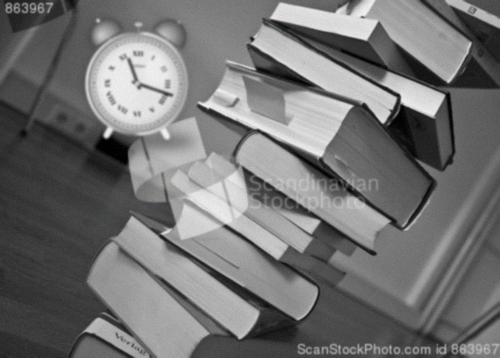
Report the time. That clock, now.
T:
11:18
